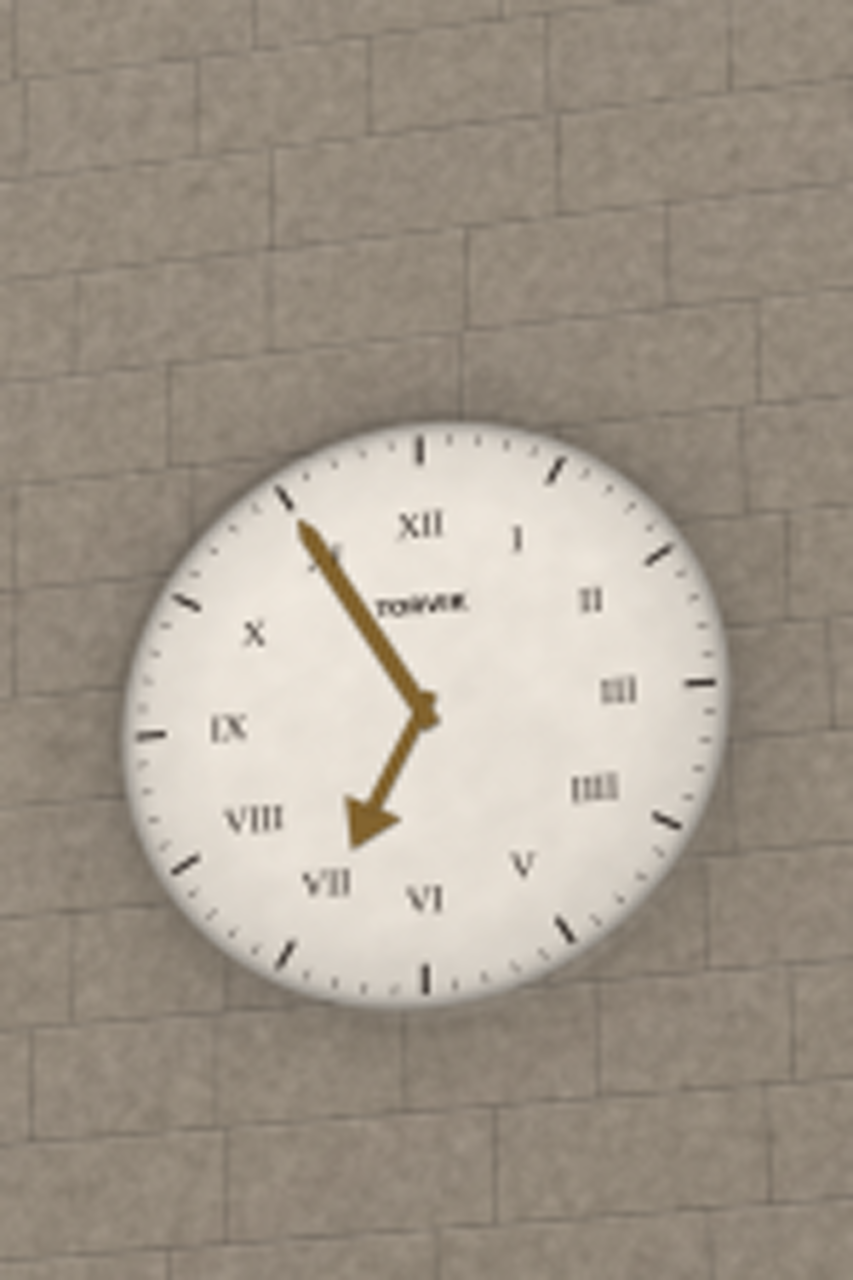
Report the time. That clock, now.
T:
6:55
